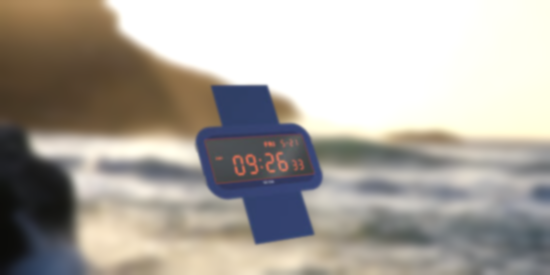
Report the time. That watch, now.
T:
9:26
